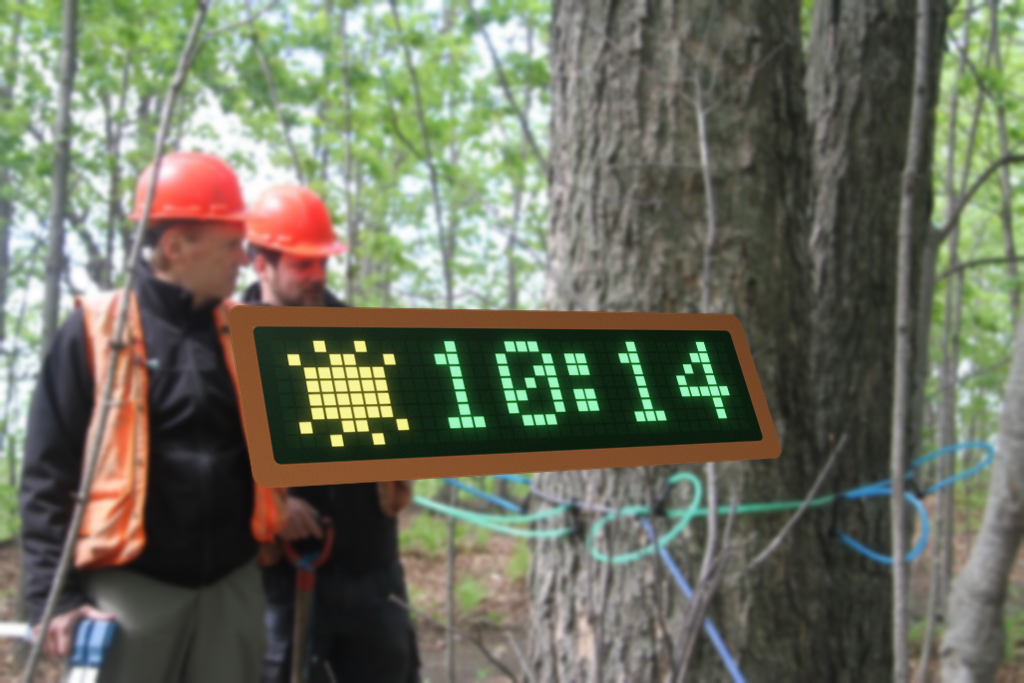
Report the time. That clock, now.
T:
10:14
